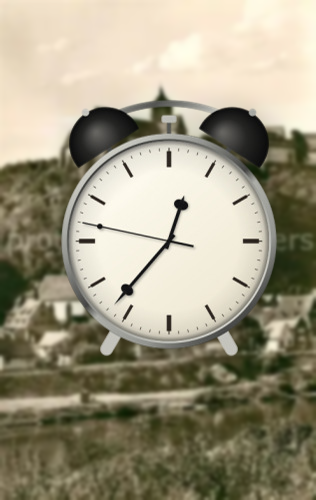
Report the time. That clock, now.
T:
12:36:47
